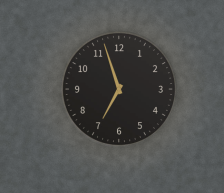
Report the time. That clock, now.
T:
6:57
